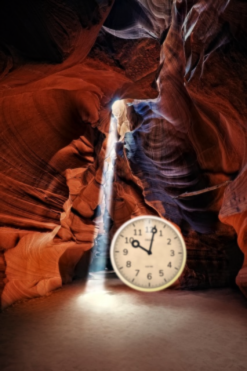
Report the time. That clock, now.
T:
10:02
